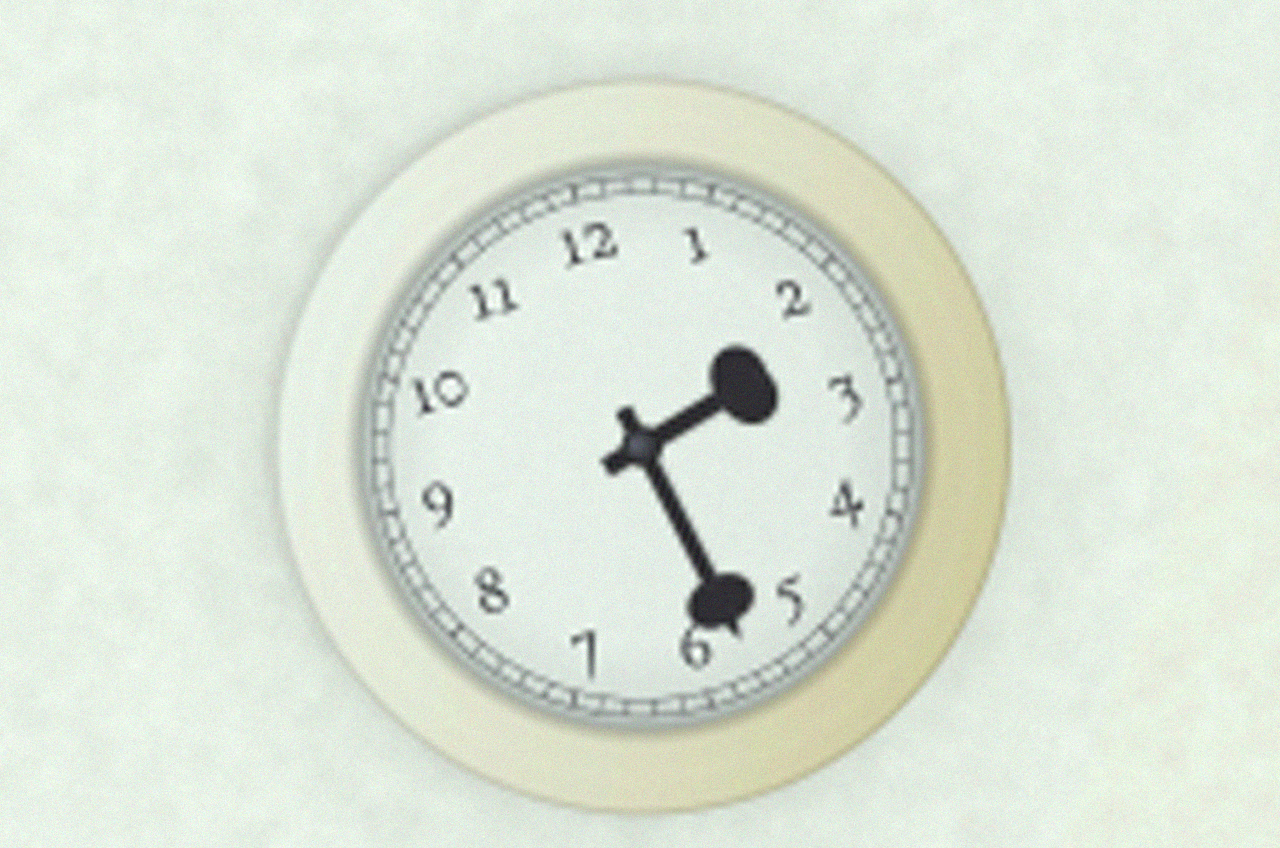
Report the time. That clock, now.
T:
2:28
